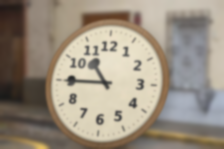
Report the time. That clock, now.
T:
10:45
